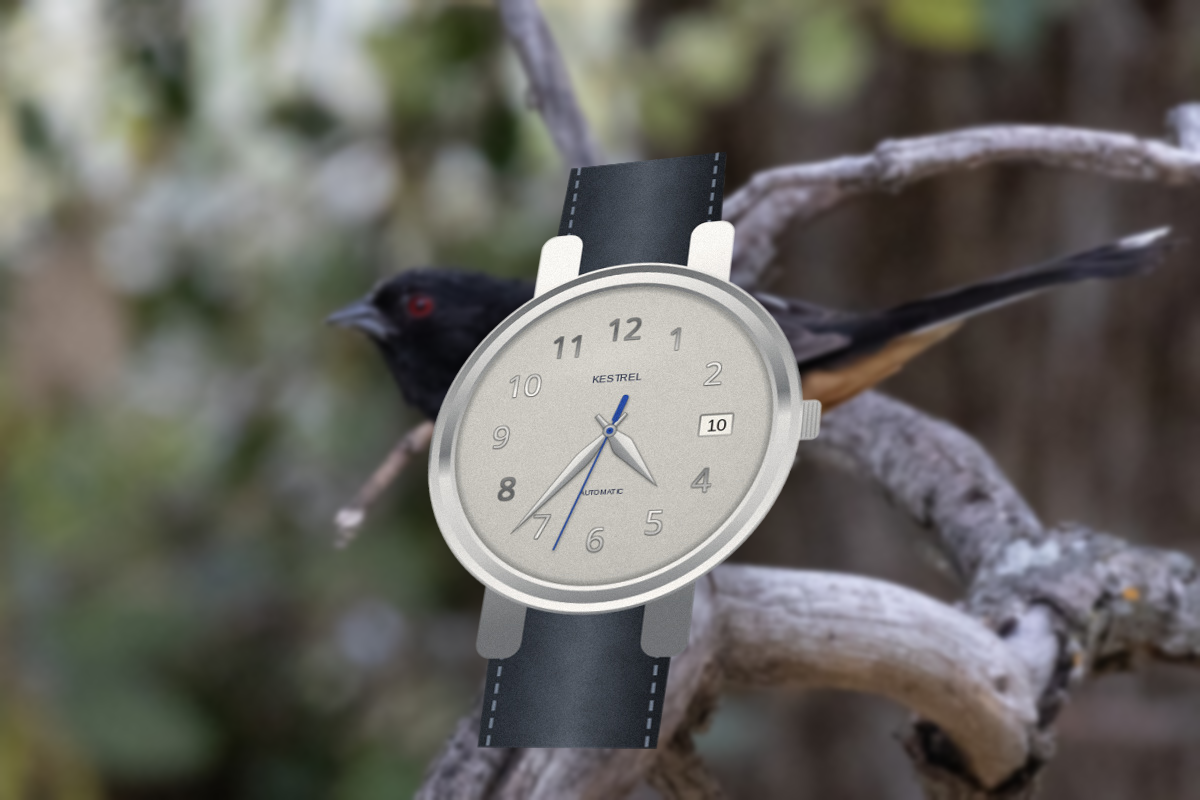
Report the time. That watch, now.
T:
4:36:33
